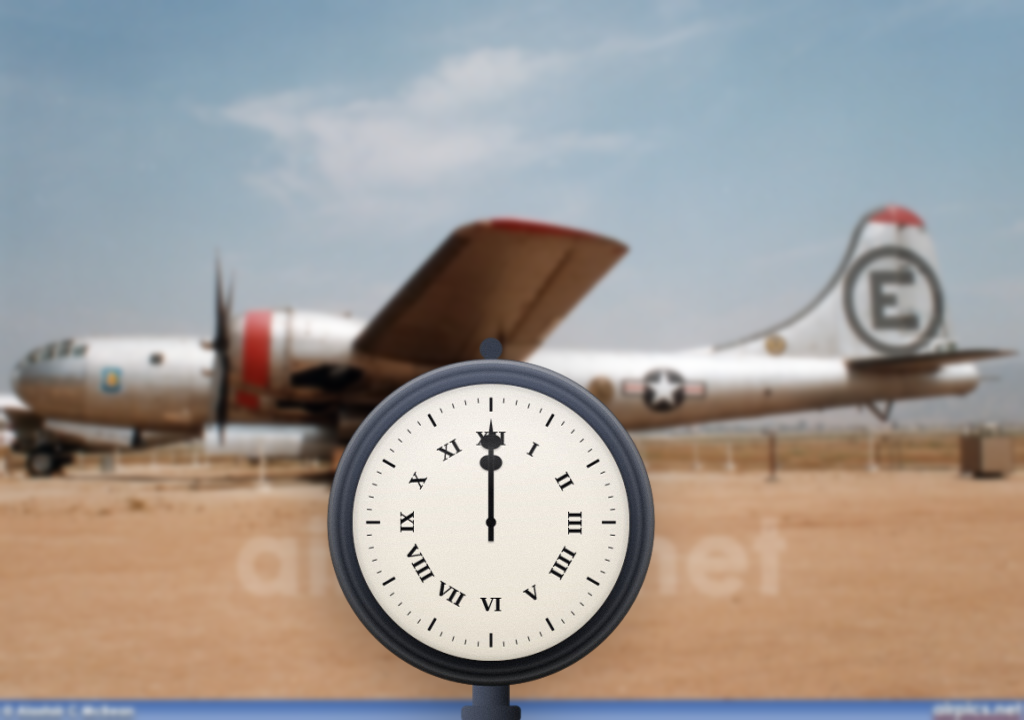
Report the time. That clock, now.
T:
12:00
